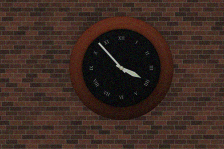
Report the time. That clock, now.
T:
3:53
